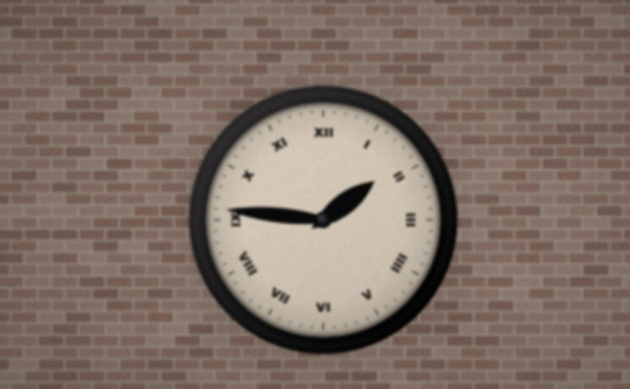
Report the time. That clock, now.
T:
1:46
